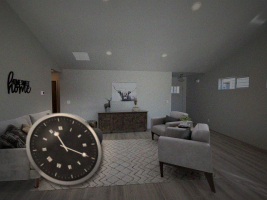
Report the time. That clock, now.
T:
11:20
